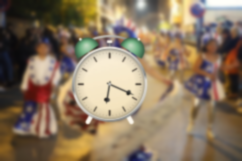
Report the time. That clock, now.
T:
6:19
